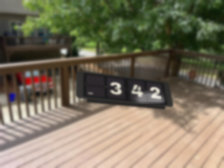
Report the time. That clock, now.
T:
3:42
